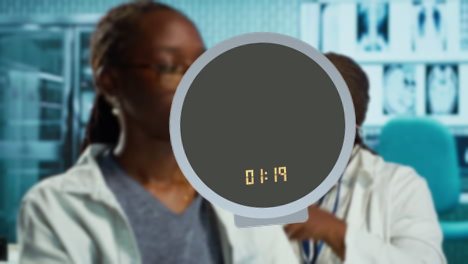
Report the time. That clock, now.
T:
1:19
